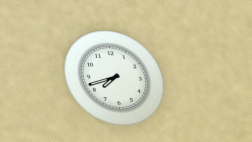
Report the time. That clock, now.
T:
7:42
